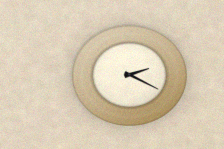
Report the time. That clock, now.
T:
2:20
